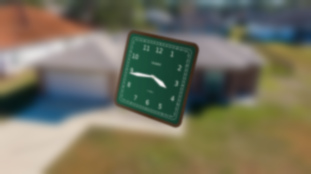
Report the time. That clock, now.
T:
3:44
